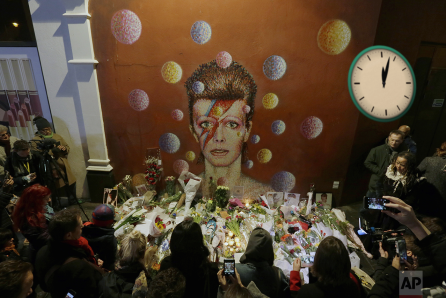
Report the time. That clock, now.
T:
12:03
